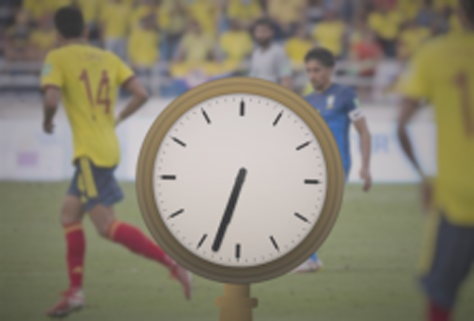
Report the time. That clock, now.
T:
6:33
